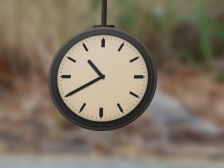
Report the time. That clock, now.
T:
10:40
